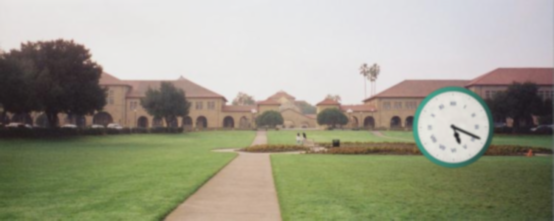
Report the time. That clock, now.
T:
5:19
